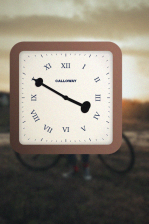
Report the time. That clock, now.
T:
3:50
